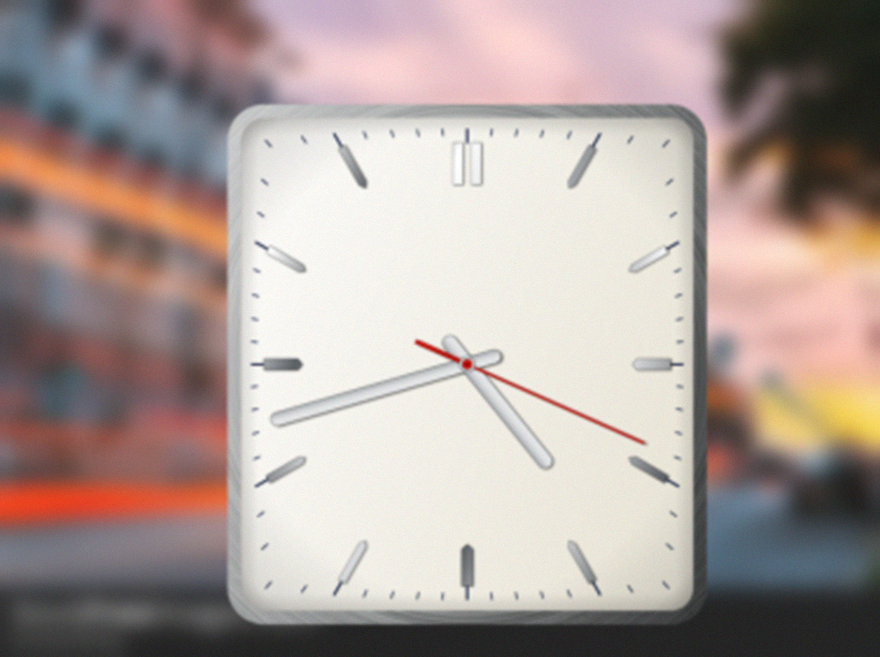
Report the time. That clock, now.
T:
4:42:19
